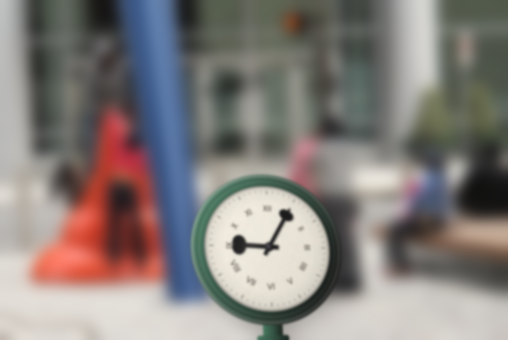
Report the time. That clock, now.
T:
9:05
